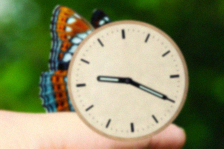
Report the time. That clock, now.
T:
9:20
